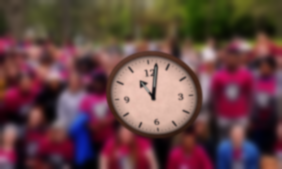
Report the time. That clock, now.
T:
11:02
